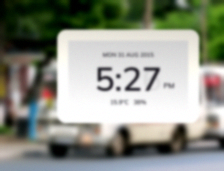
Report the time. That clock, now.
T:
5:27
